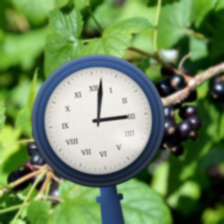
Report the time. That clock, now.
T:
3:02
